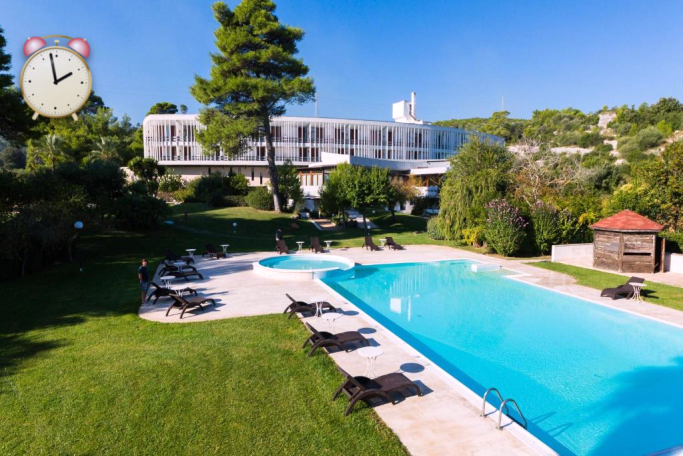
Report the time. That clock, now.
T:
1:58
